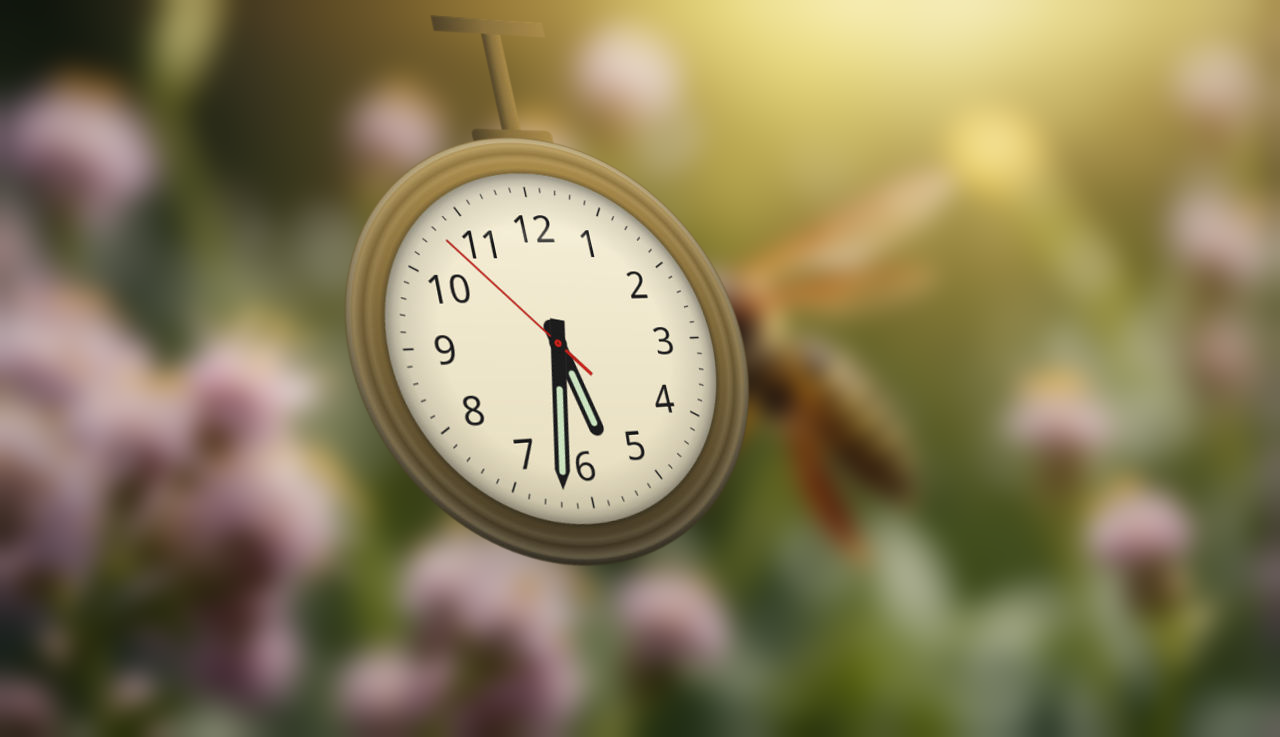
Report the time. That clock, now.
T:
5:31:53
